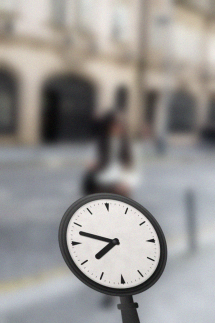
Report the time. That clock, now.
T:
7:48
